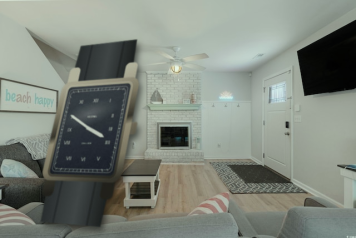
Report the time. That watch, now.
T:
3:50
